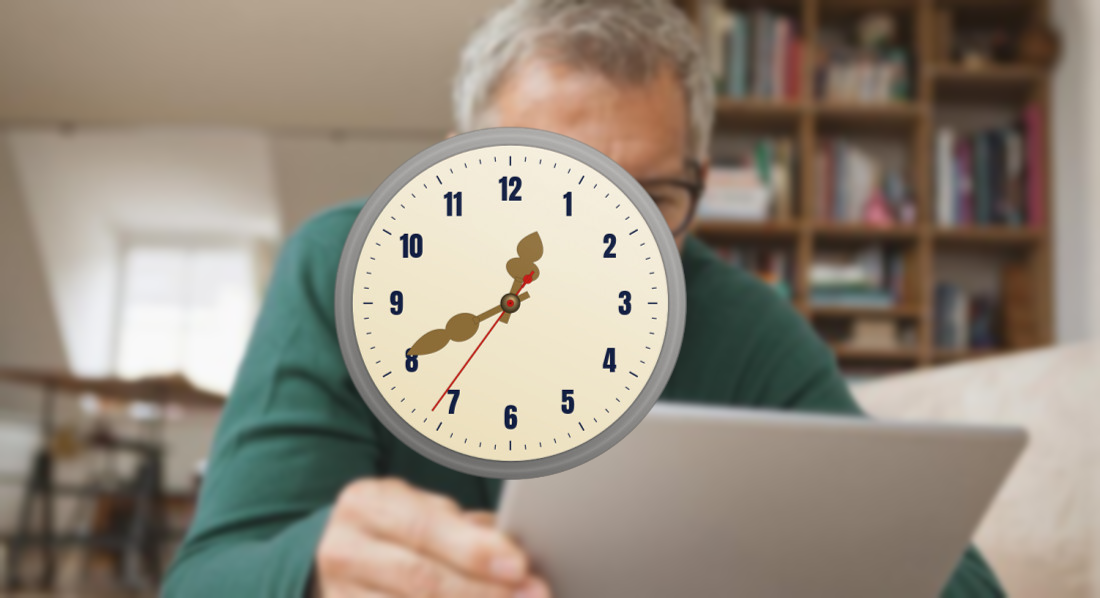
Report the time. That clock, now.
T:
12:40:36
